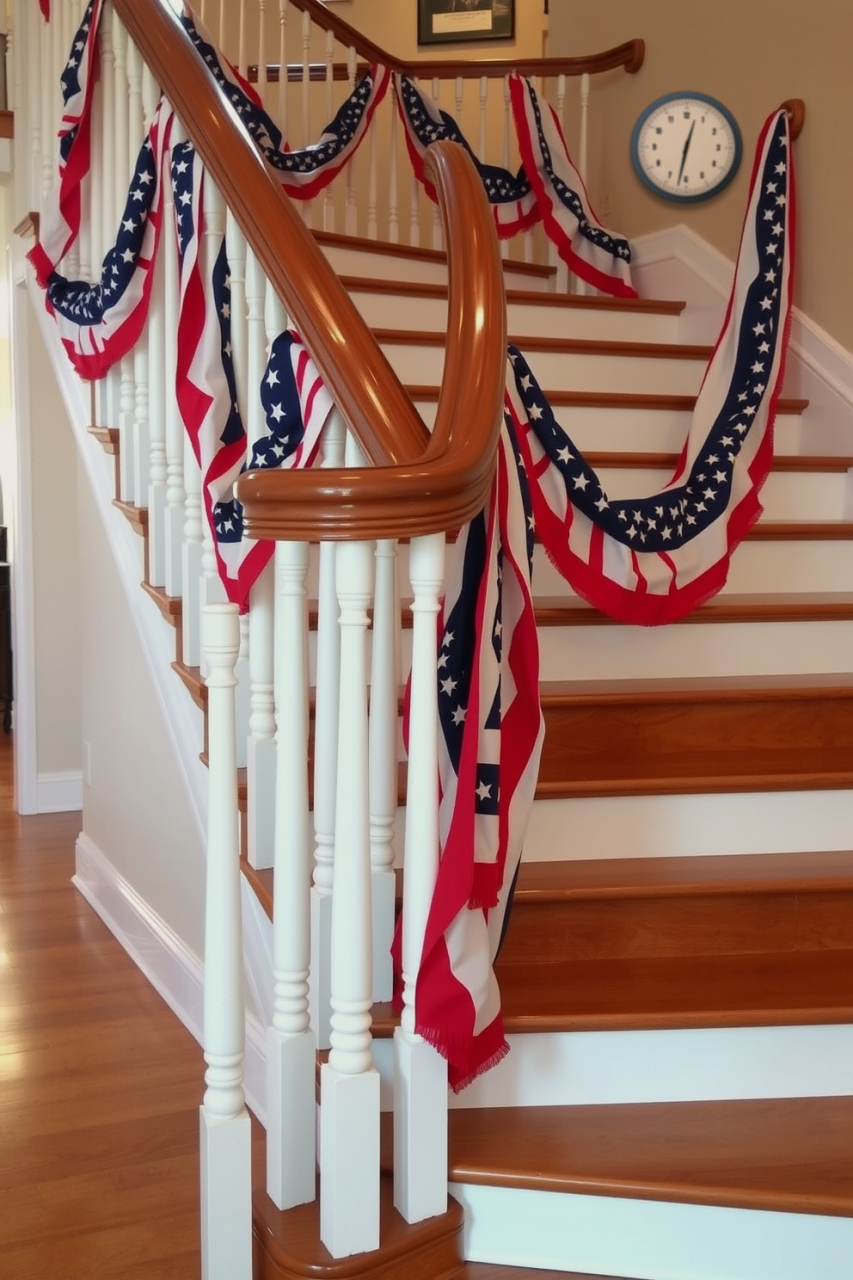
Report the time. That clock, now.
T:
12:32
